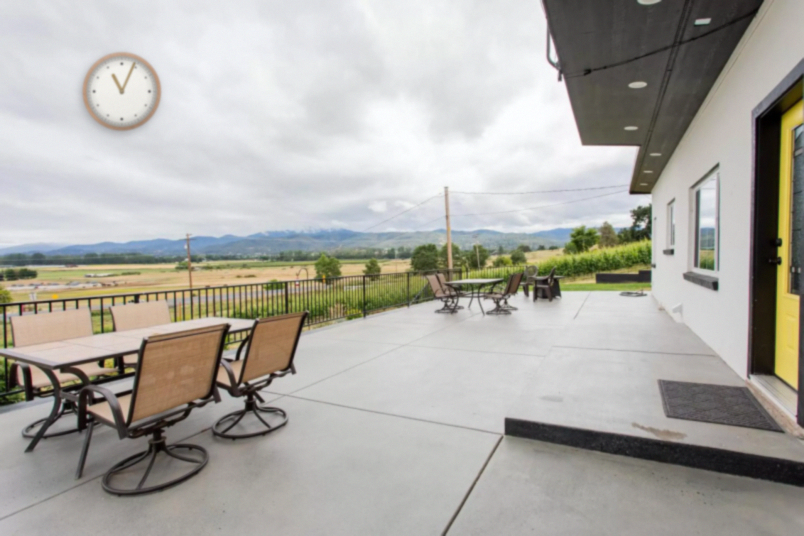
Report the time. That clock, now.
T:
11:04
